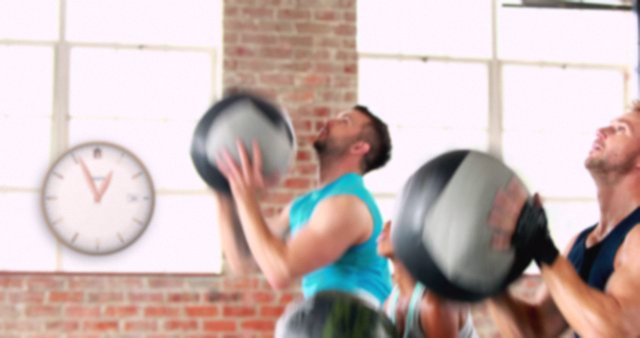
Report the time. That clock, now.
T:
12:56
